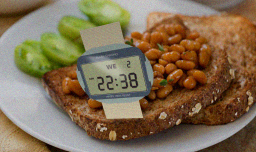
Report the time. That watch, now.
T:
22:38
